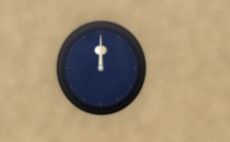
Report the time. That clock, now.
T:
12:00
